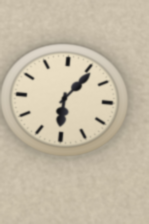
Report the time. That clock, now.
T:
6:06
